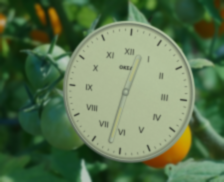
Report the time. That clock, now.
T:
12:32
